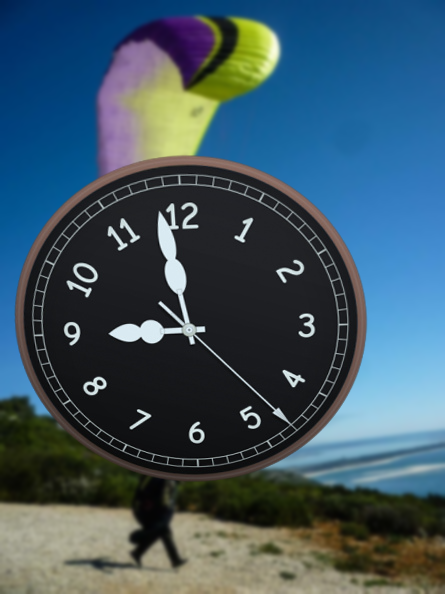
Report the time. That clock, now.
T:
8:58:23
